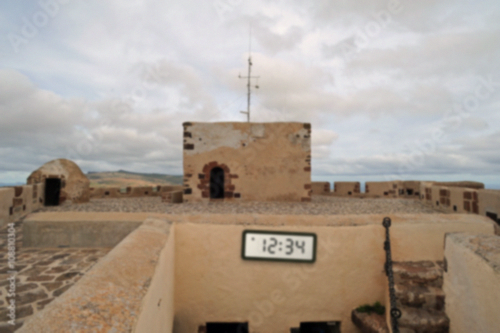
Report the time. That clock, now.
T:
12:34
